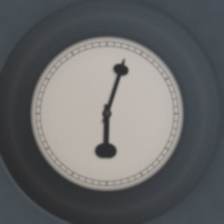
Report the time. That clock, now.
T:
6:03
